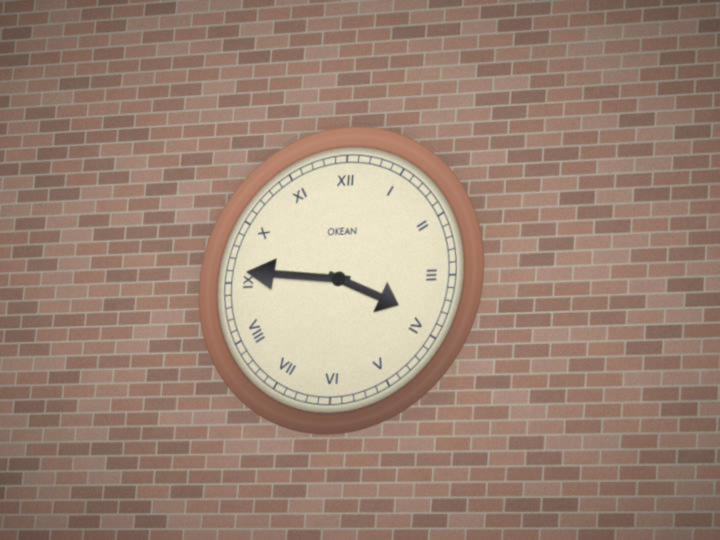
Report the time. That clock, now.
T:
3:46
